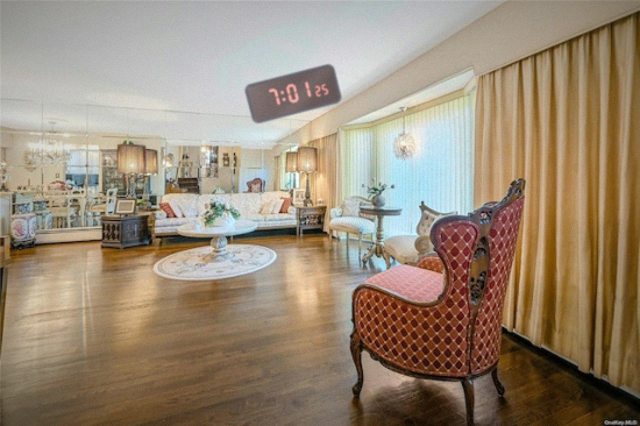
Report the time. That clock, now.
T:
7:01:25
